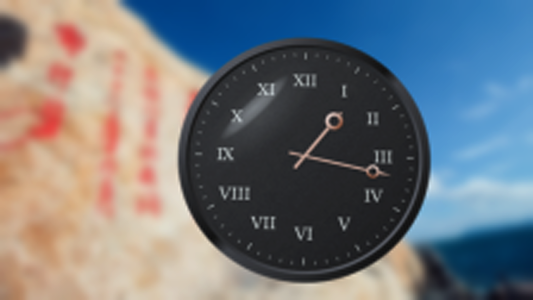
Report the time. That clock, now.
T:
1:17
